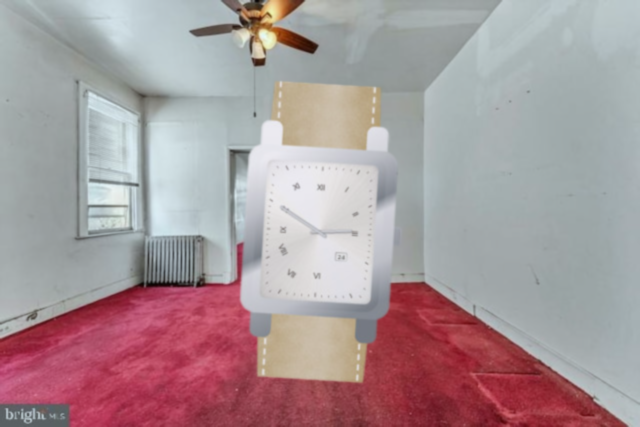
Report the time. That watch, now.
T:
2:50
